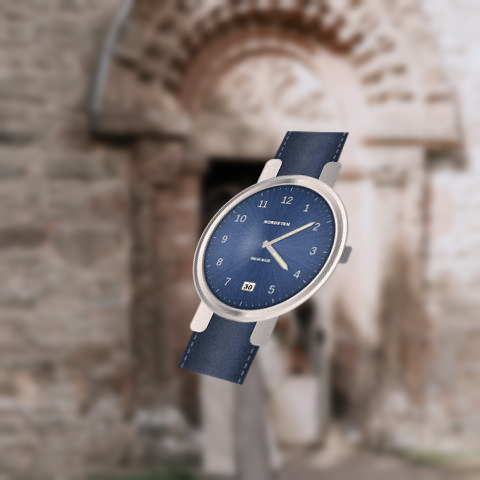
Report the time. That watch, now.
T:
4:09
